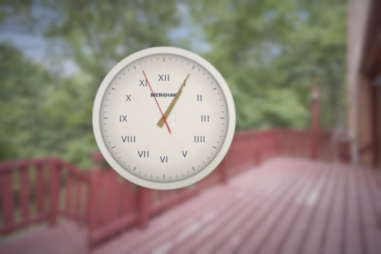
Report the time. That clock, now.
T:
1:04:56
